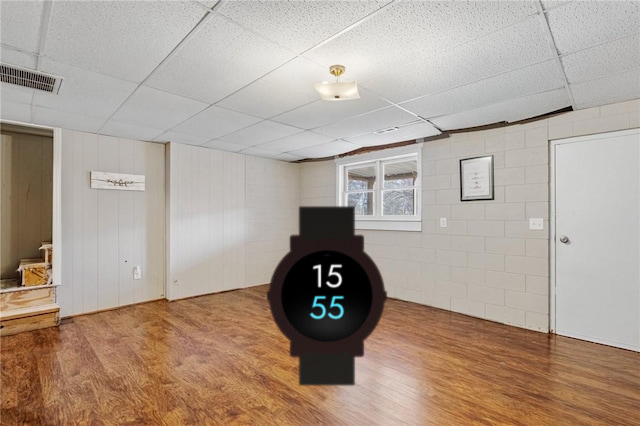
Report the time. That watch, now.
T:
15:55
